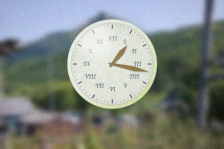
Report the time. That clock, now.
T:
1:17
